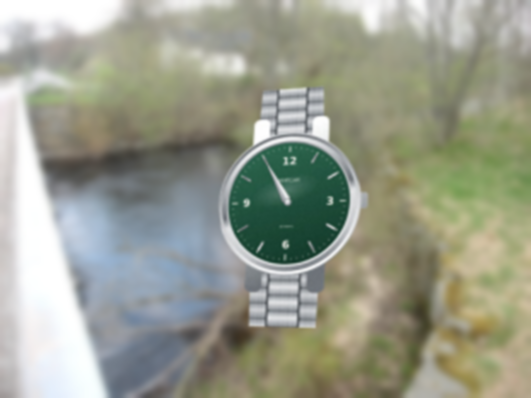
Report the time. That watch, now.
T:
10:55
